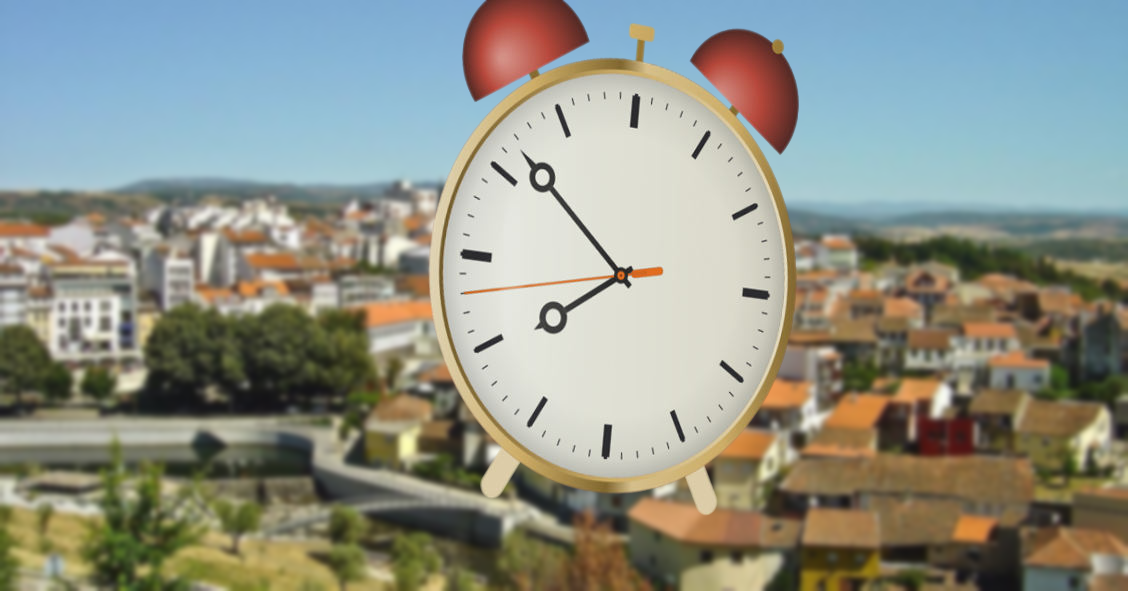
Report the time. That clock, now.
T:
7:51:43
